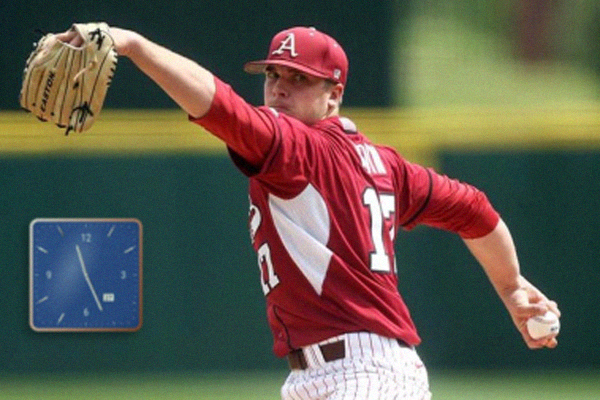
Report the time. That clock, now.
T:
11:26
